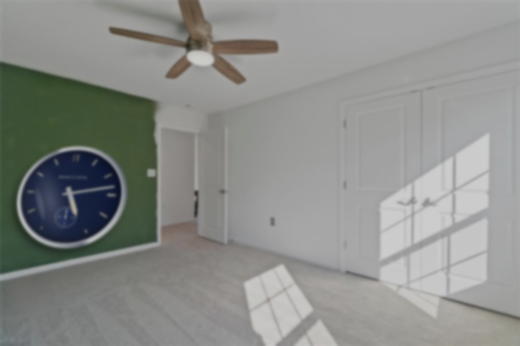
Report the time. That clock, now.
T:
5:13
